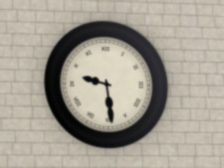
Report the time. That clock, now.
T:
9:29
